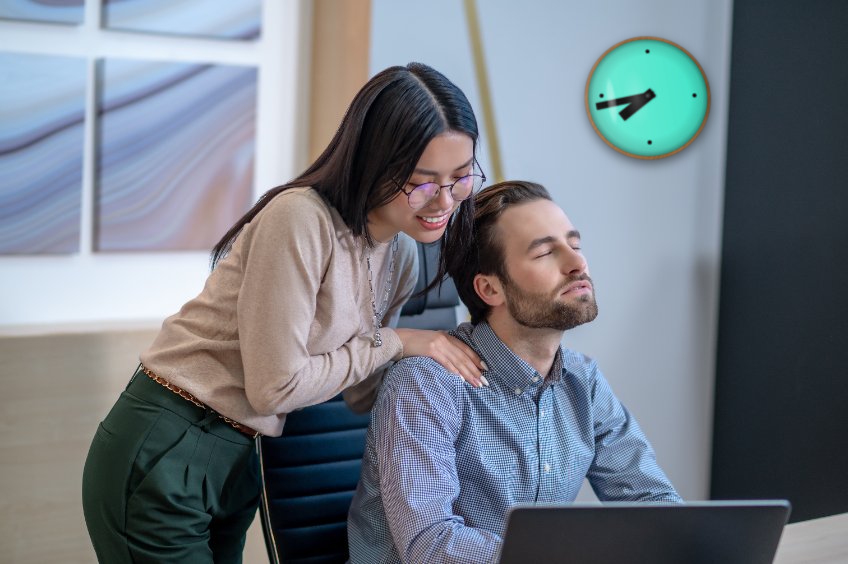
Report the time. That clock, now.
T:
7:43
